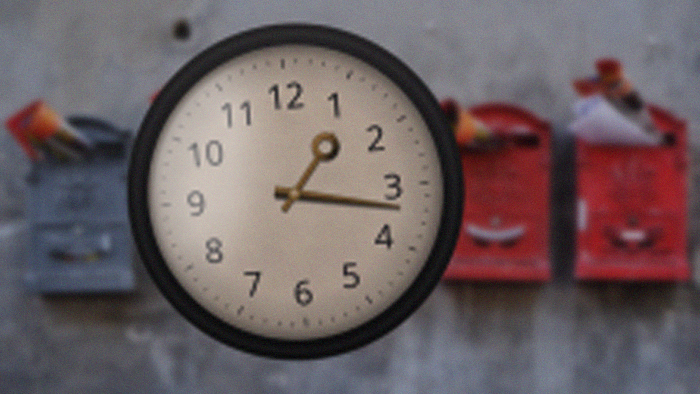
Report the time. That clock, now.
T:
1:17
